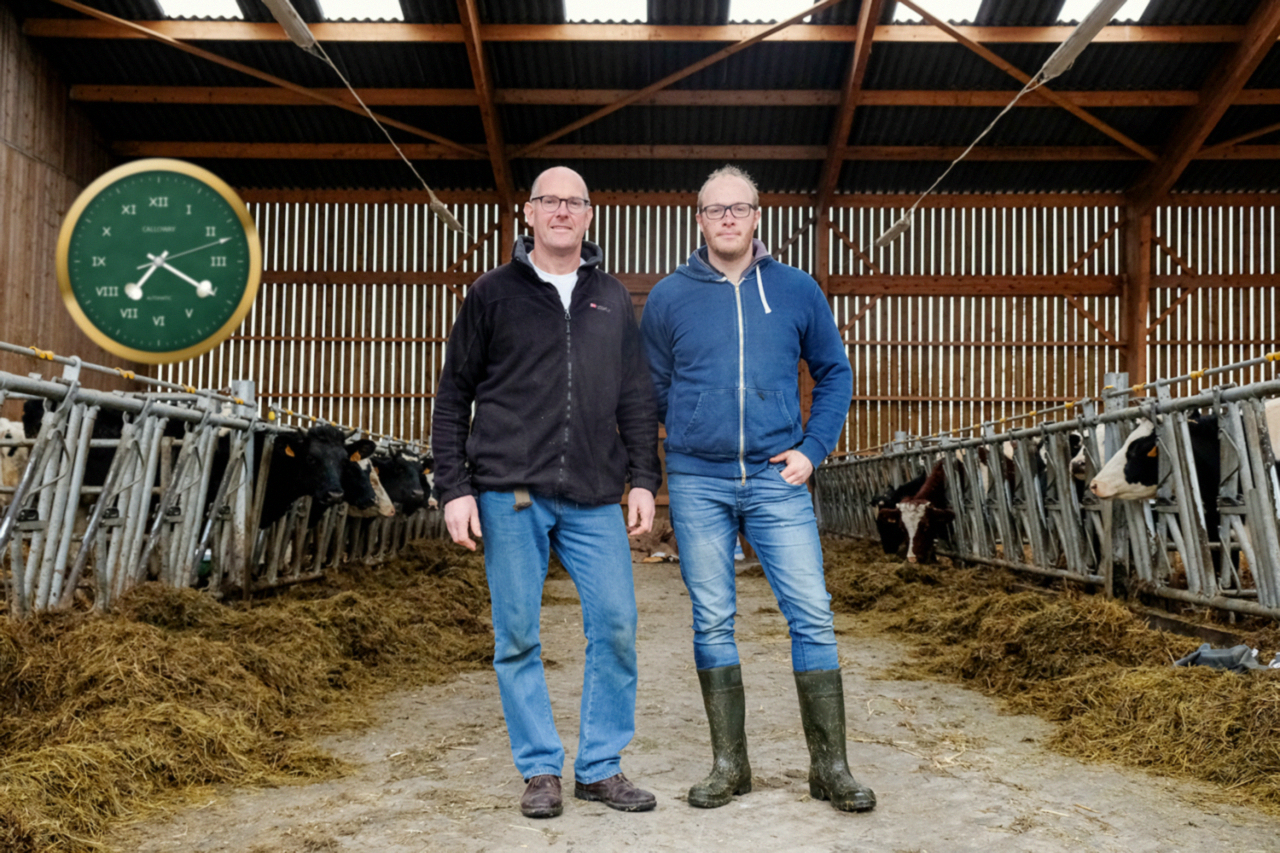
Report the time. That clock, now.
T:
7:20:12
